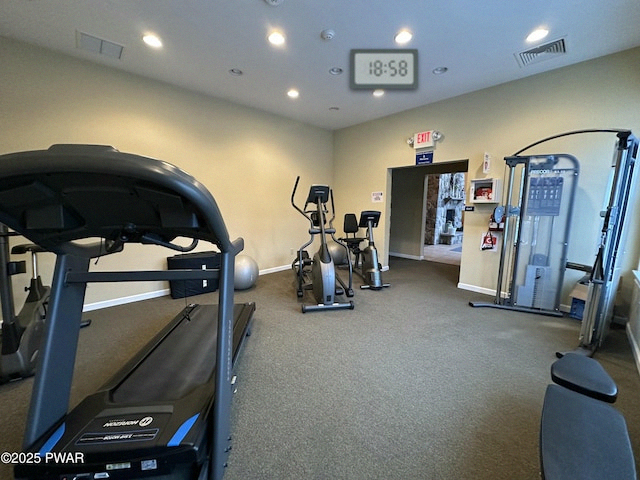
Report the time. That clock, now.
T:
18:58
